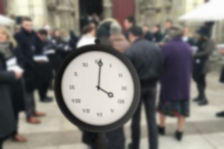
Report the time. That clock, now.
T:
4:01
